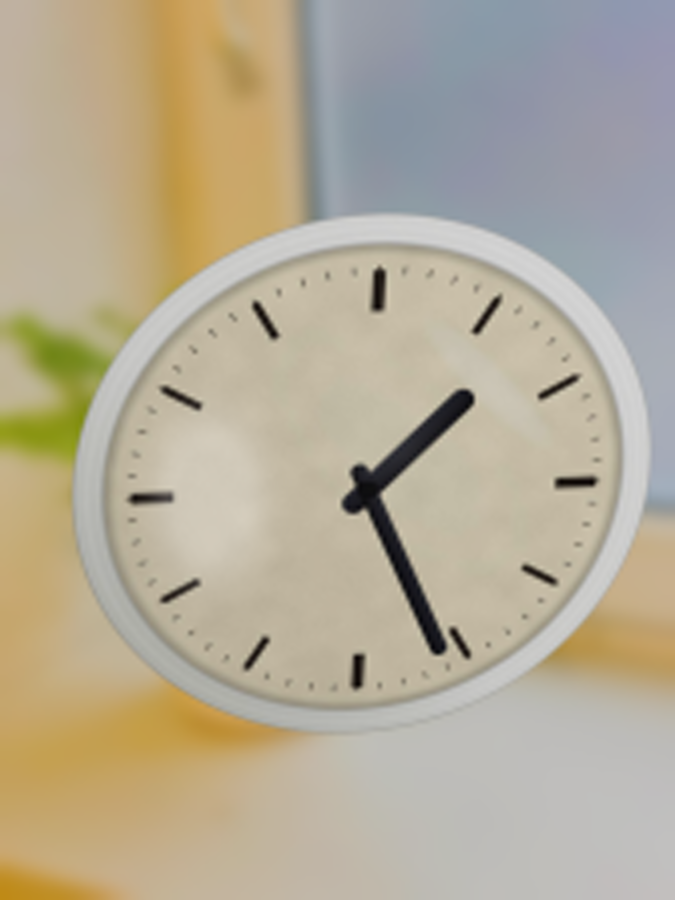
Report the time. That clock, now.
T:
1:26
